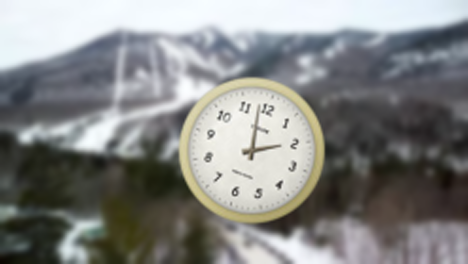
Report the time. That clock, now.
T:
1:58
